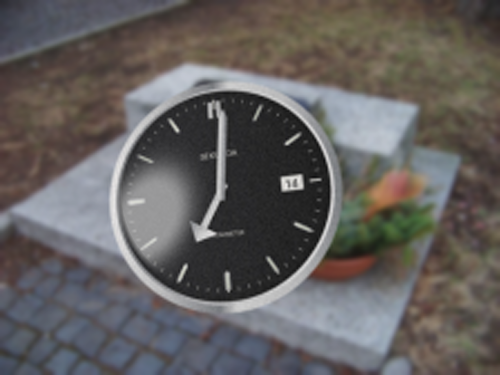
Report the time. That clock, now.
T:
7:01
